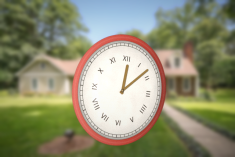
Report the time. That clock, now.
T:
12:08
